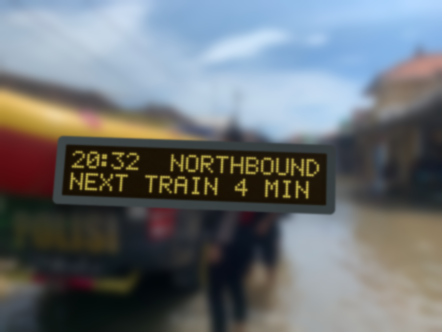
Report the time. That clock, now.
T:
20:32
